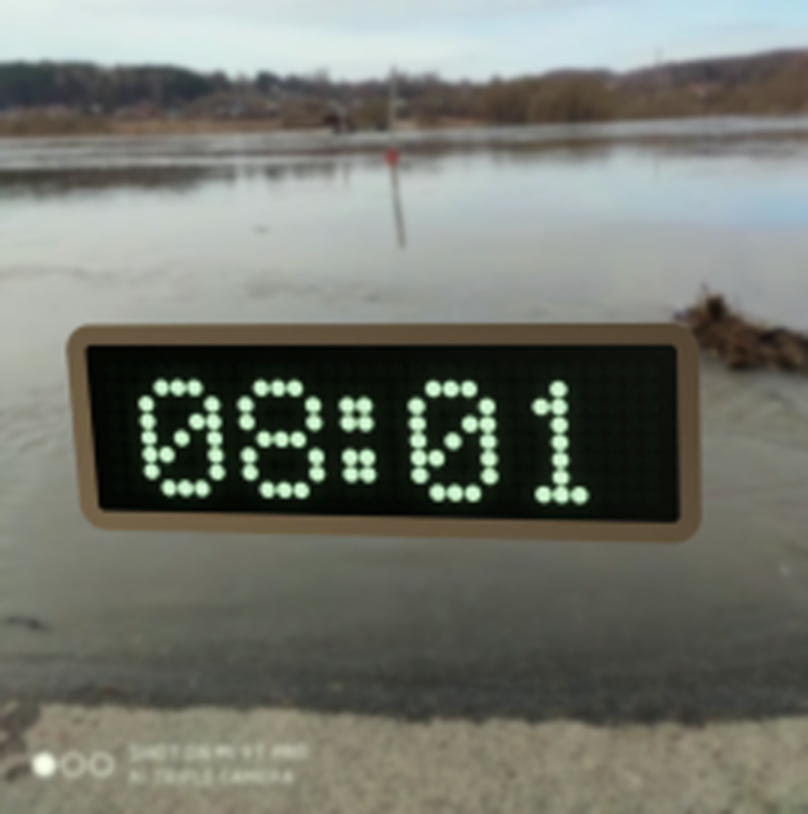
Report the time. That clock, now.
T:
8:01
